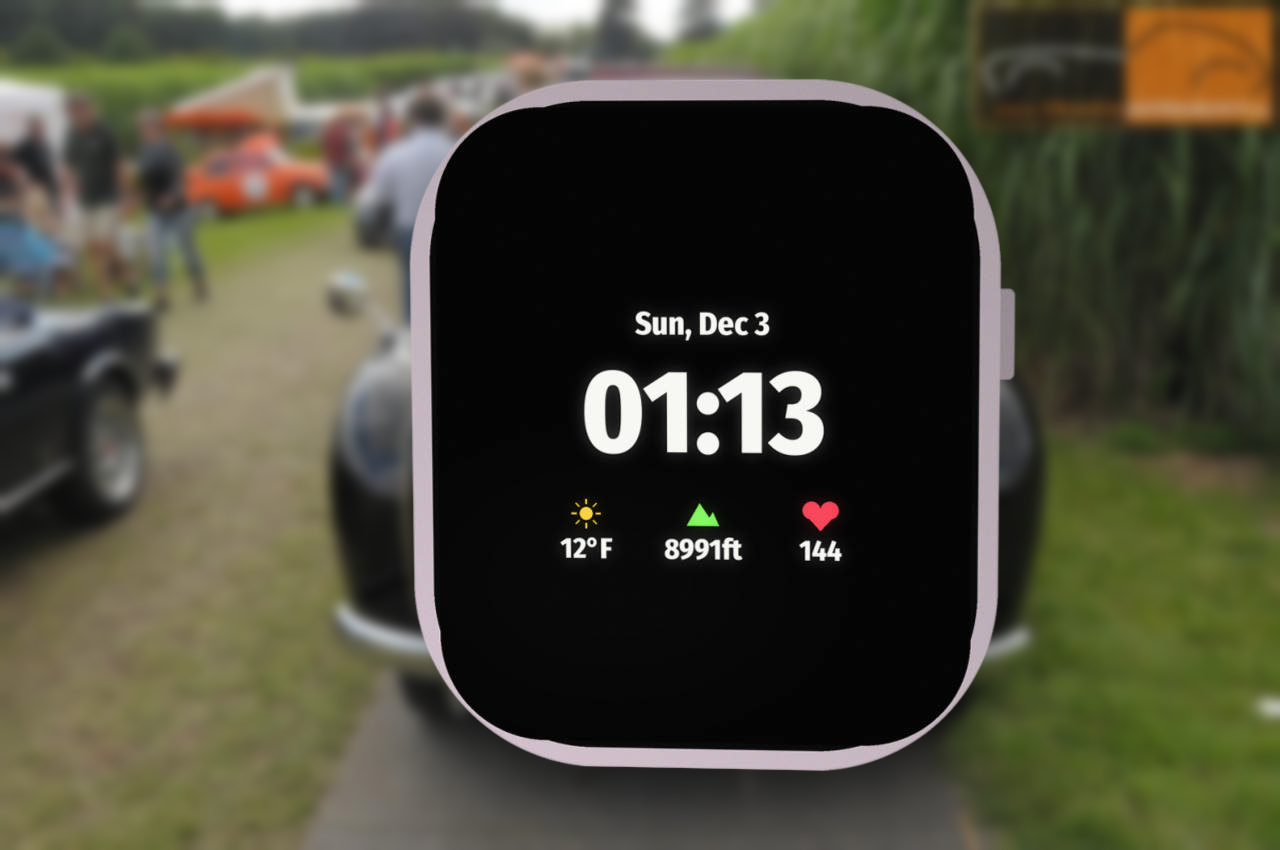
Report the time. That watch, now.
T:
1:13
